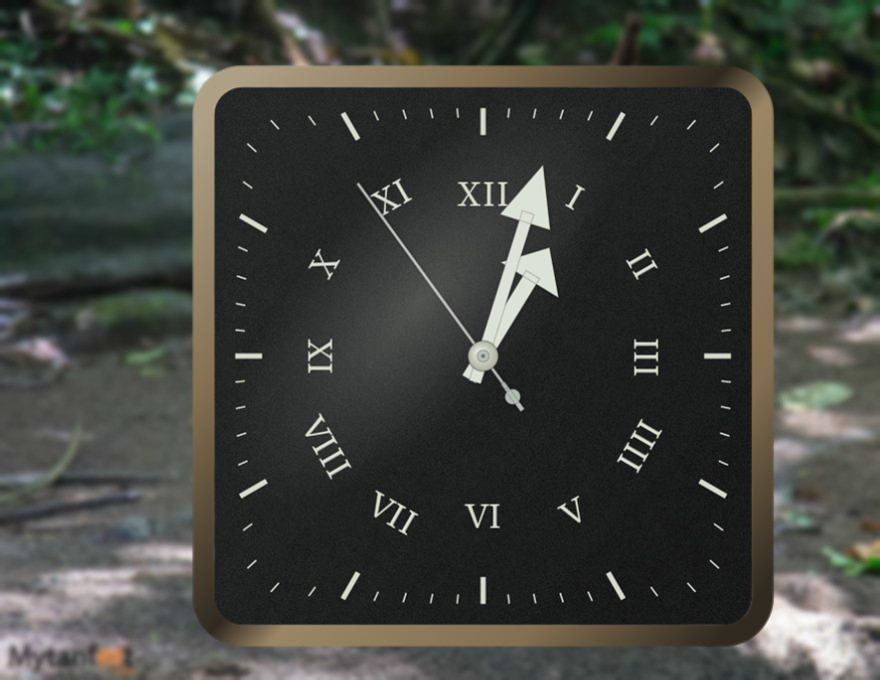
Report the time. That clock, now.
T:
1:02:54
